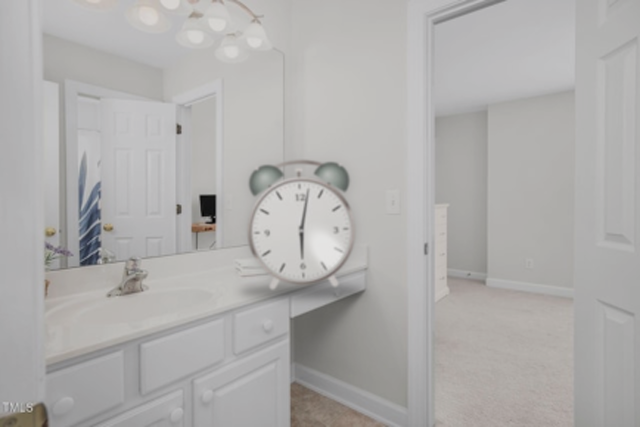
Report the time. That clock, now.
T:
6:02
